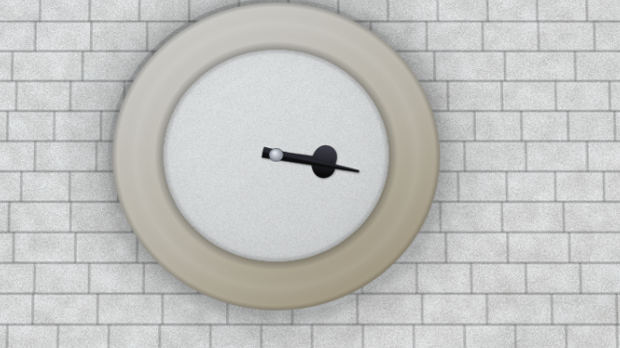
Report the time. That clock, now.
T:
3:17
